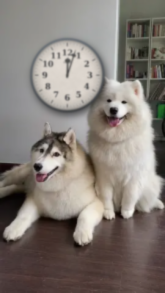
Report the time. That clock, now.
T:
12:03
